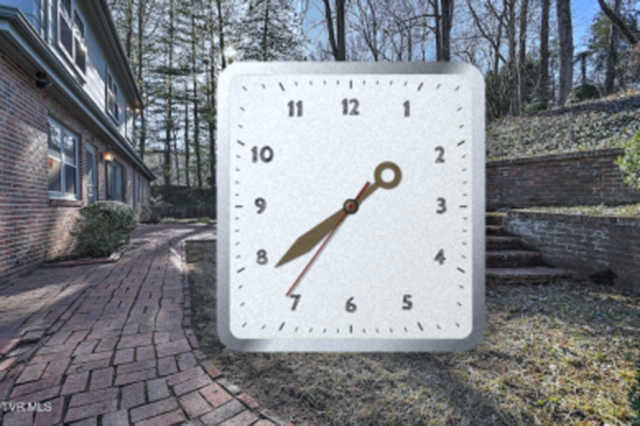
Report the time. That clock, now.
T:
1:38:36
